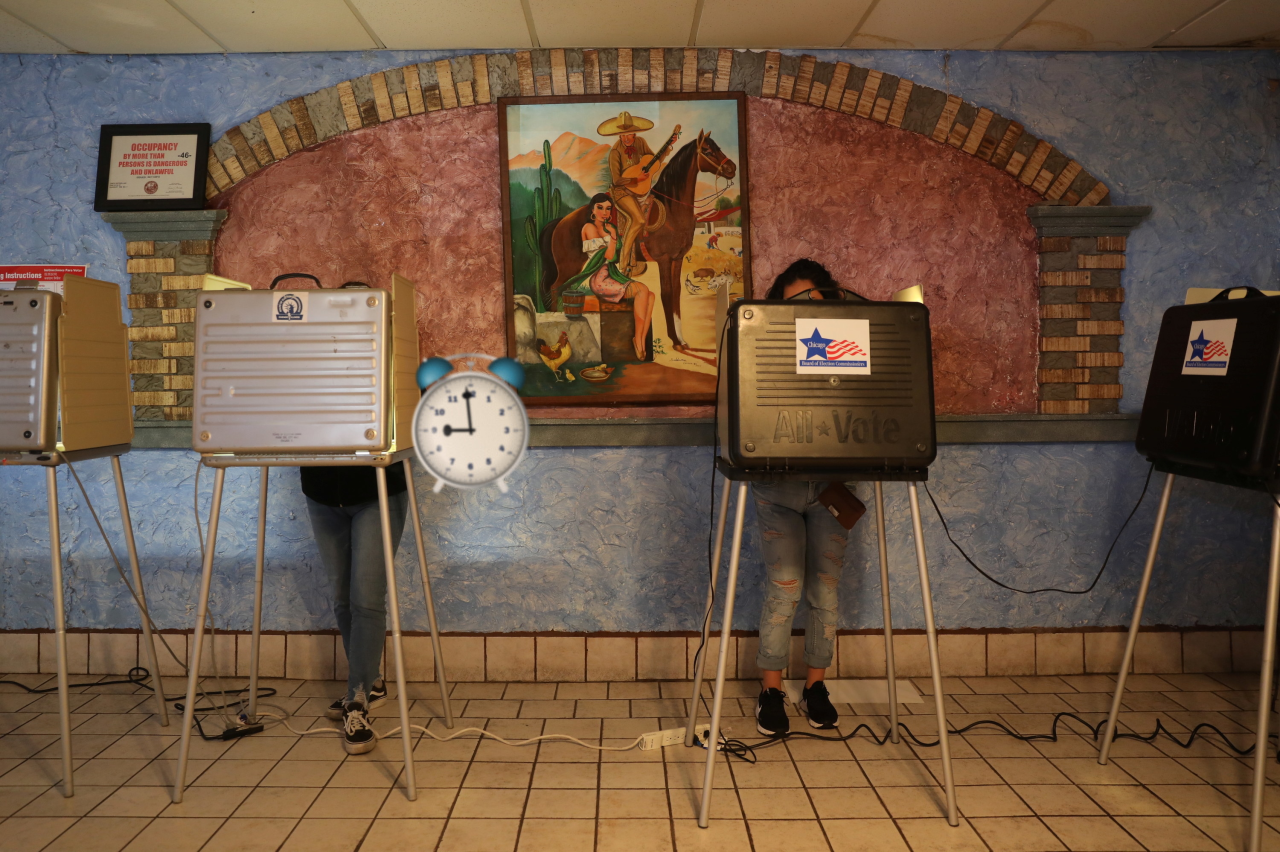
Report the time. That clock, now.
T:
8:59
